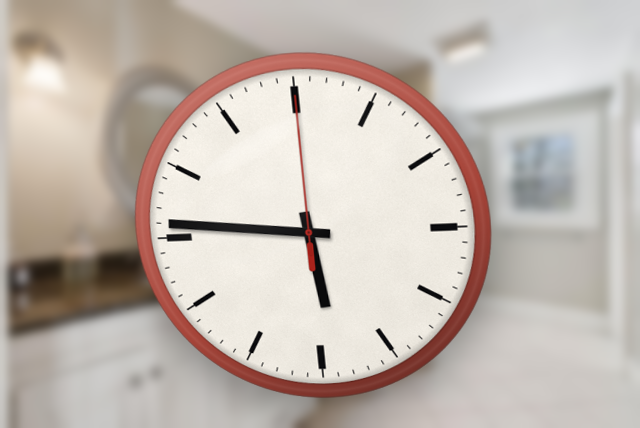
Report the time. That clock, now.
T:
5:46:00
